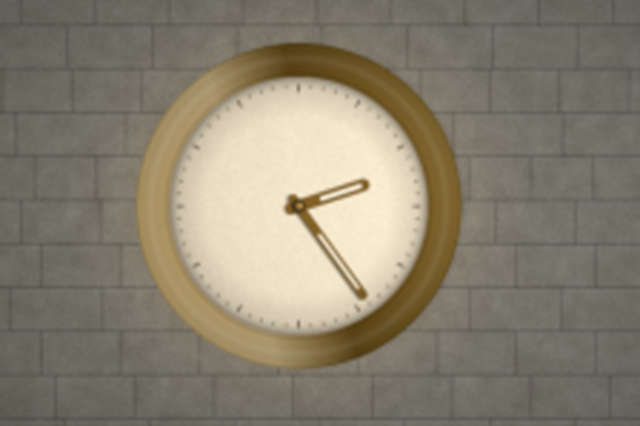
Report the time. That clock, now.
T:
2:24
